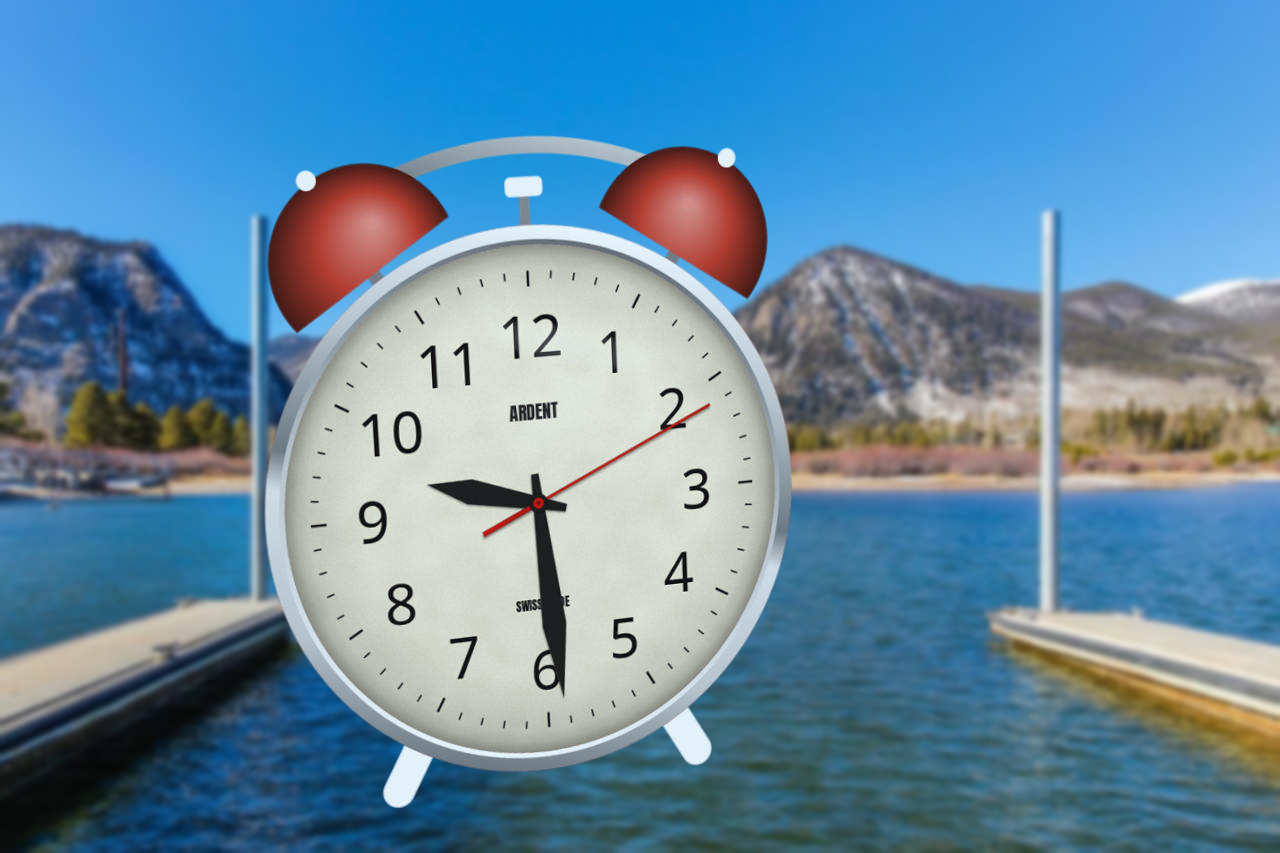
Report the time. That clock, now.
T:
9:29:11
